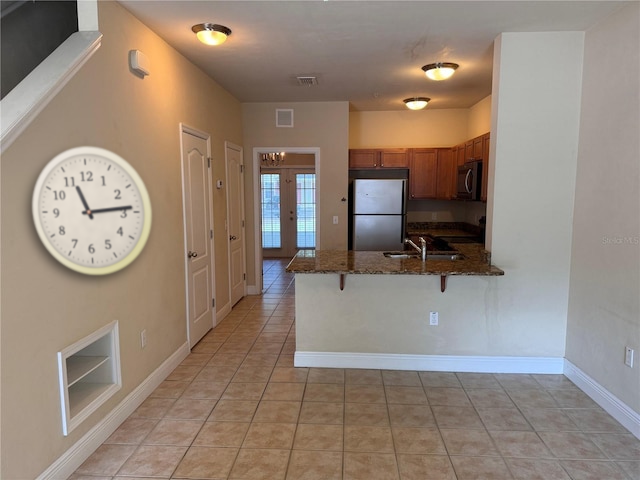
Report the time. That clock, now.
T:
11:14
